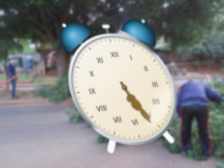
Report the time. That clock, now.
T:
5:26
